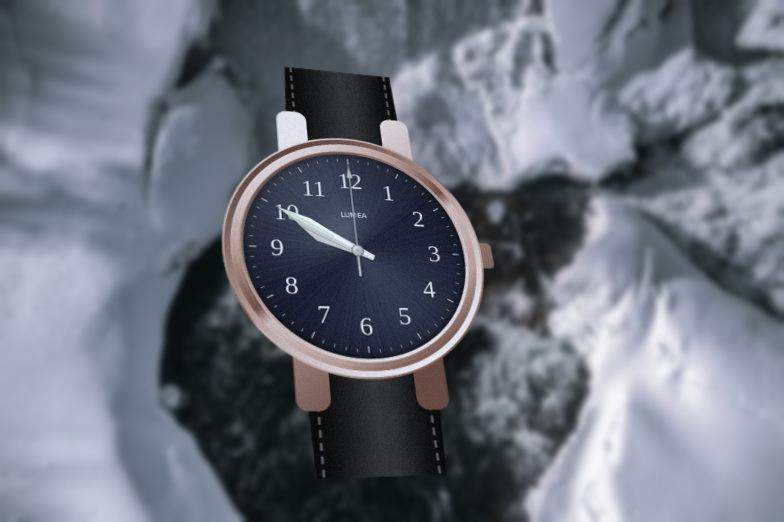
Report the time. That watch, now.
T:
9:50:00
